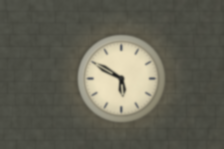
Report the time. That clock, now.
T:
5:50
